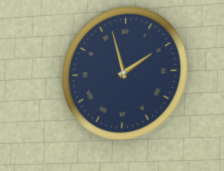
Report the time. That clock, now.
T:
1:57
